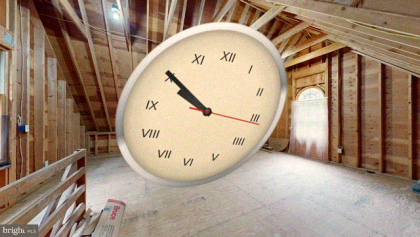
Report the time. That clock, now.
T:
9:50:16
